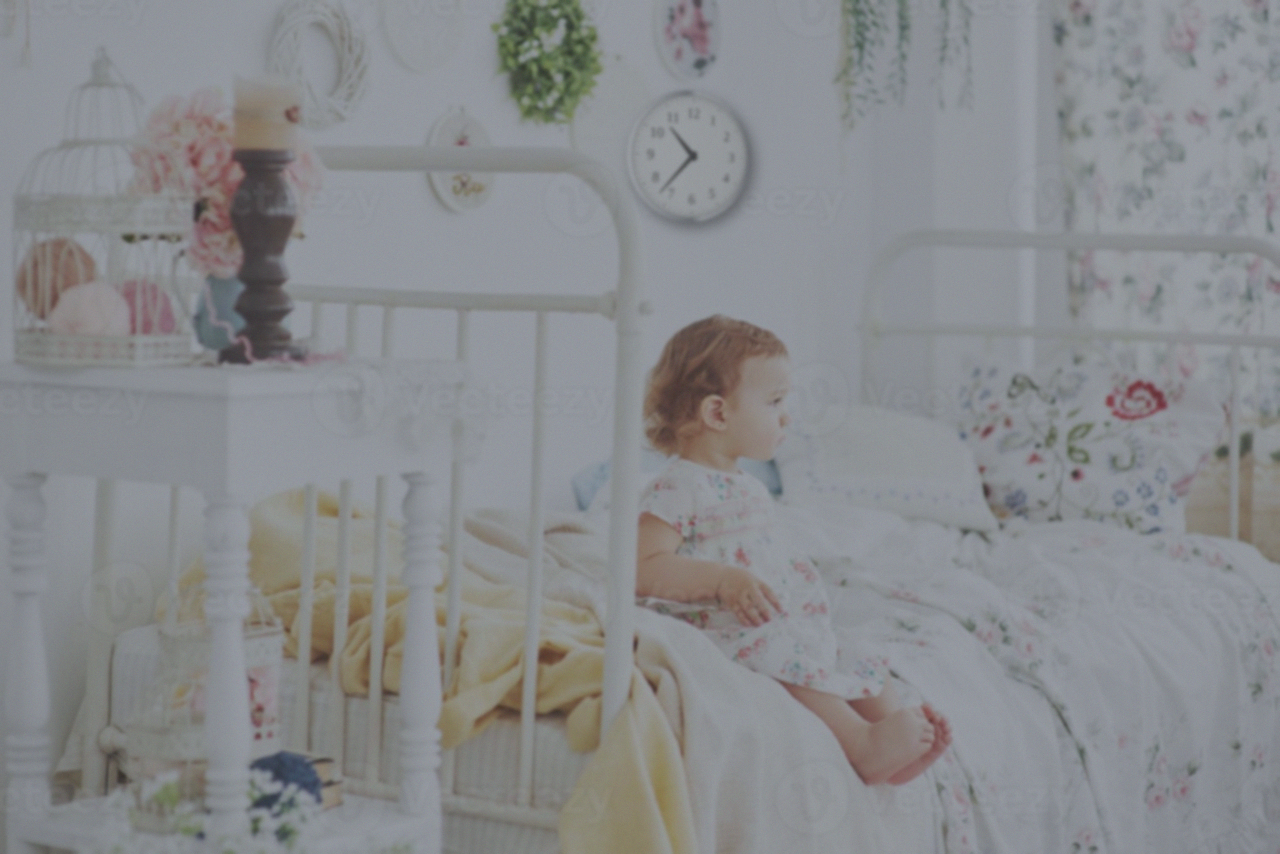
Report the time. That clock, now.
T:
10:37
